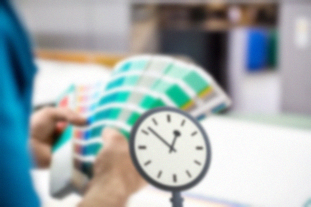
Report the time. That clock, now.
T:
12:52
